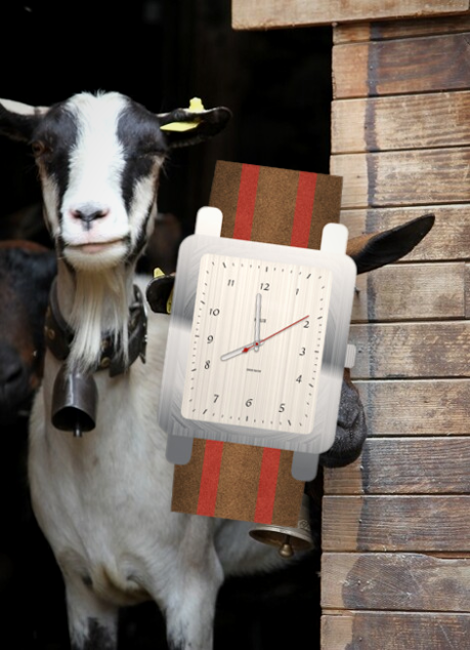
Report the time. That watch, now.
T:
7:59:09
